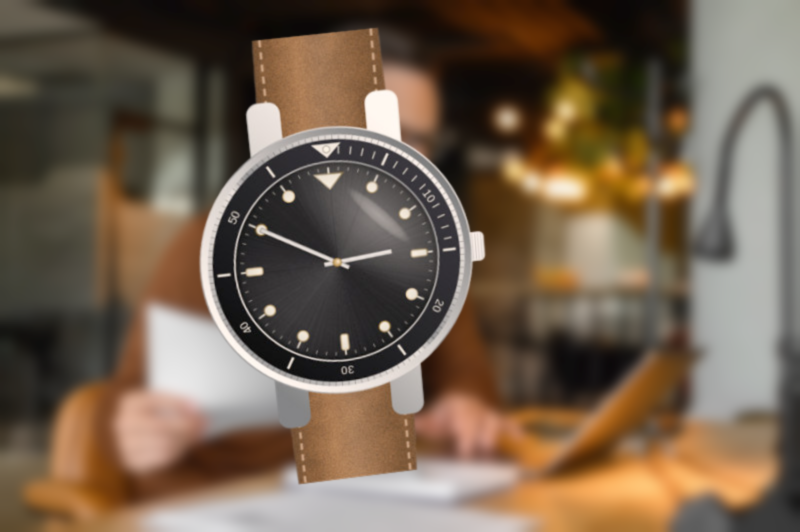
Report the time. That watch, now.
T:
2:50
